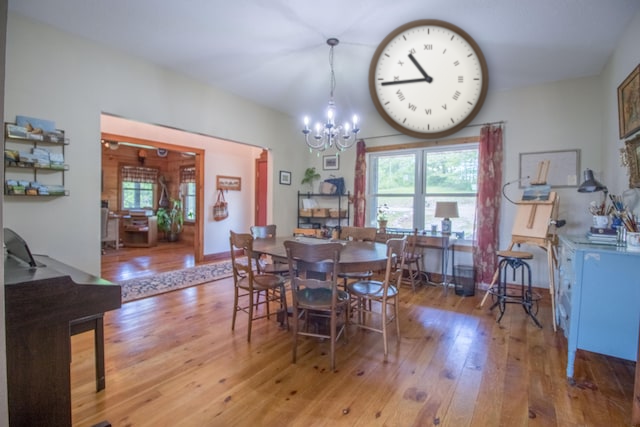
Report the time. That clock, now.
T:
10:44
